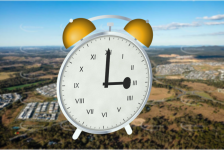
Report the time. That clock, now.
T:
3:00
